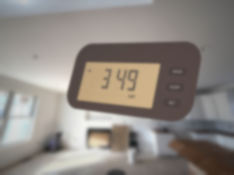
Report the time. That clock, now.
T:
3:49
